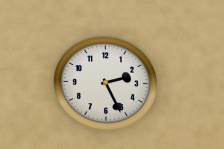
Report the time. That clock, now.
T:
2:26
